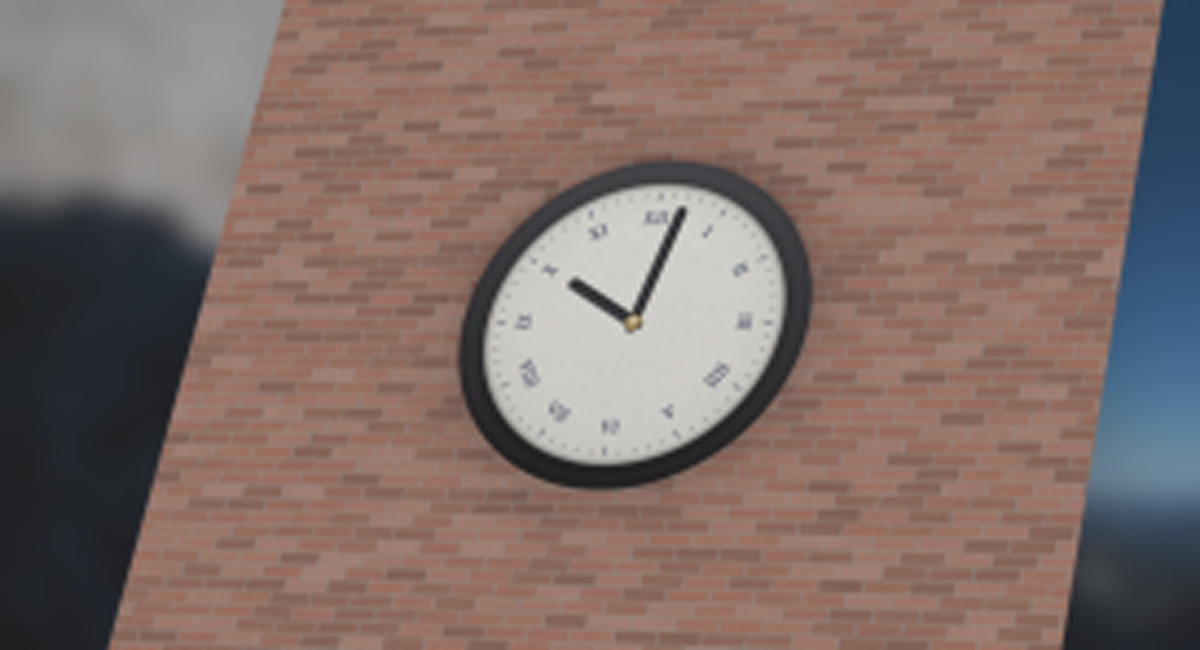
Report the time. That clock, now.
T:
10:02
